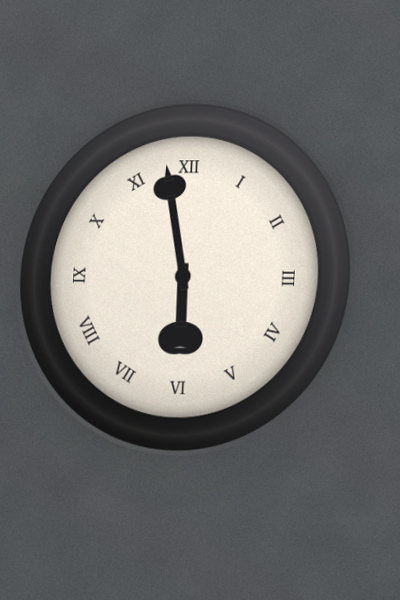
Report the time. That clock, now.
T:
5:58
